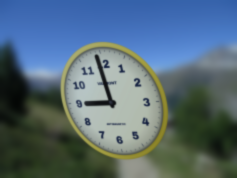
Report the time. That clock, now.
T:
8:59
